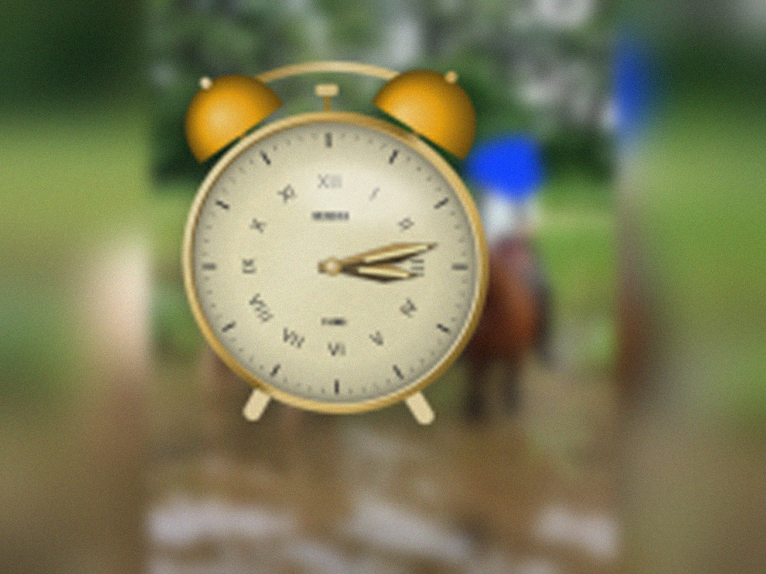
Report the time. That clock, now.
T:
3:13
